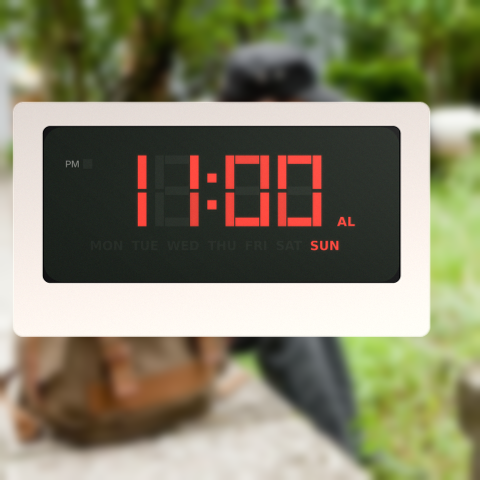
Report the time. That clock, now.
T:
11:00
